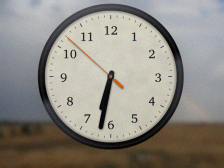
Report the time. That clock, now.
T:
6:31:52
